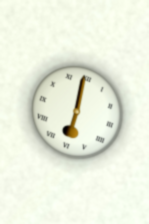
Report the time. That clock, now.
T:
5:59
